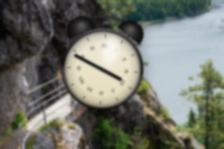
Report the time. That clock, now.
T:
3:49
